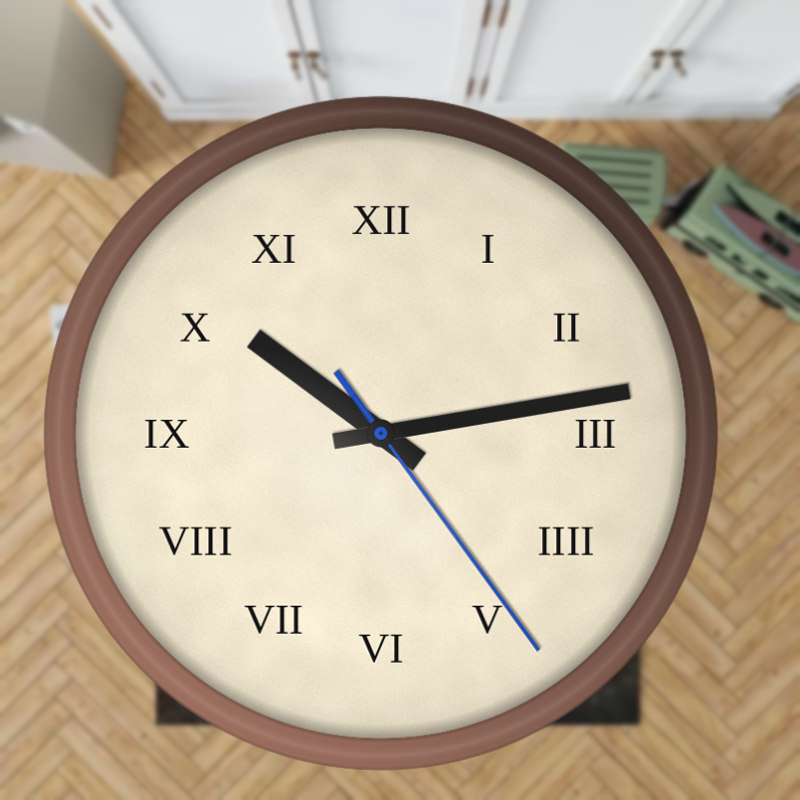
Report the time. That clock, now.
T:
10:13:24
